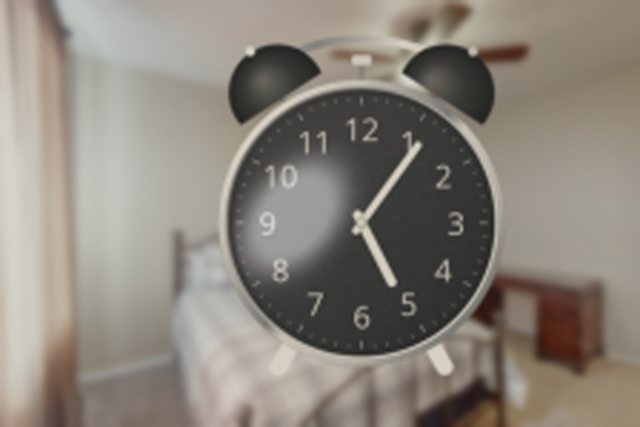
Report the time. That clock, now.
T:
5:06
